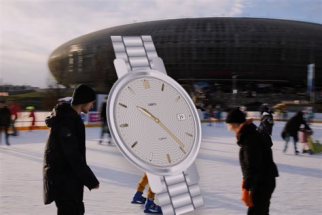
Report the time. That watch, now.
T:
10:24
